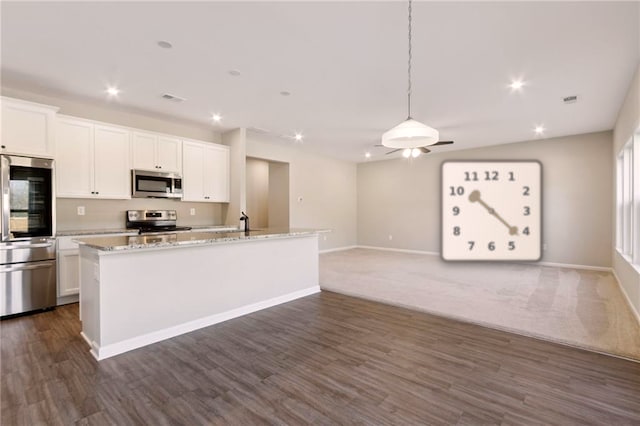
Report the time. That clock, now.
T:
10:22
